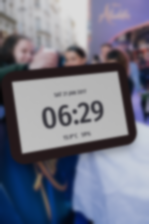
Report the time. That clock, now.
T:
6:29
